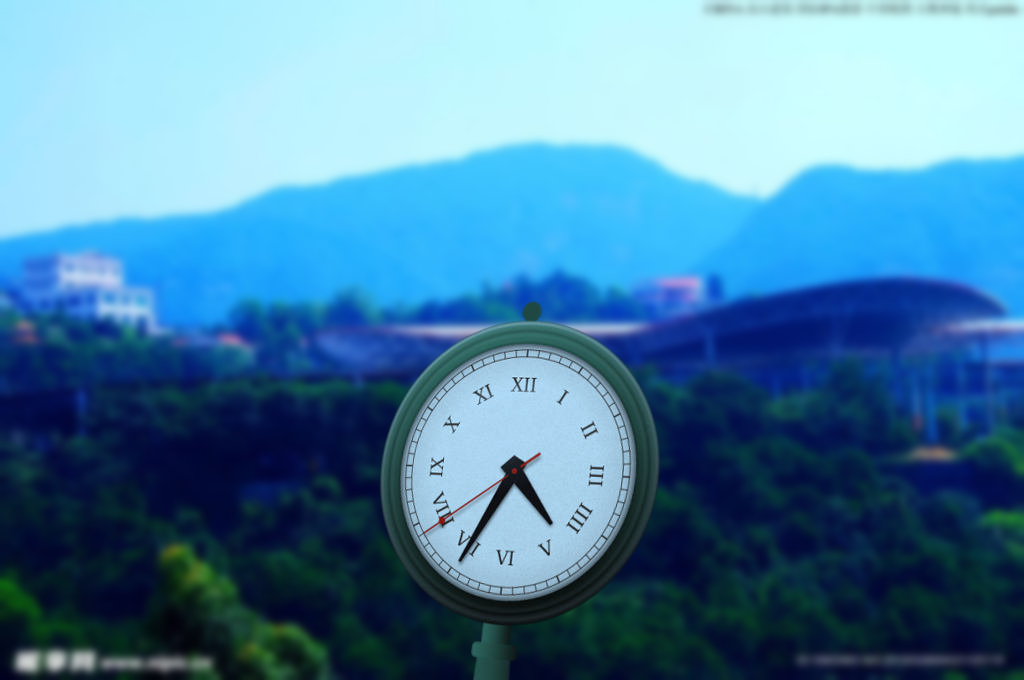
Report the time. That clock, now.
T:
4:34:39
